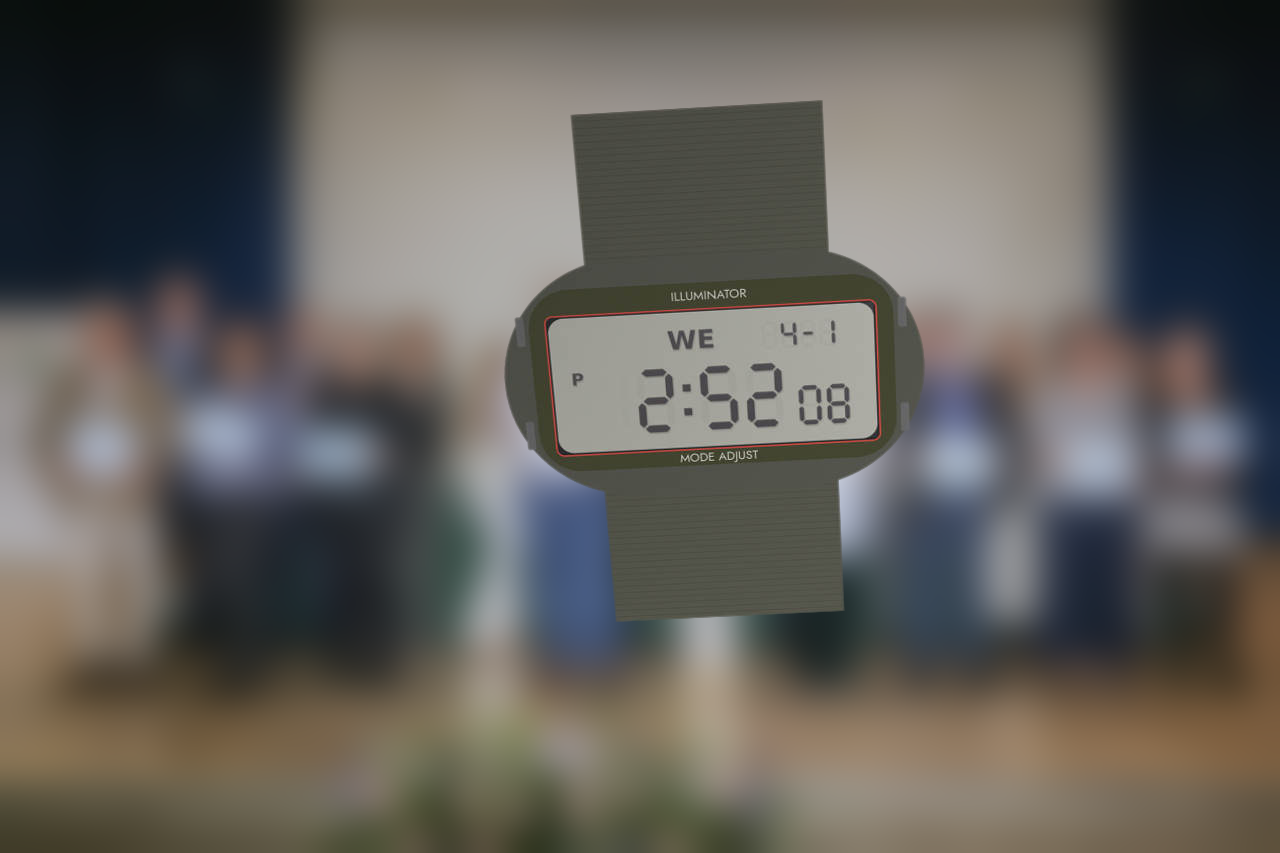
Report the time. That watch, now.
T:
2:52:08
